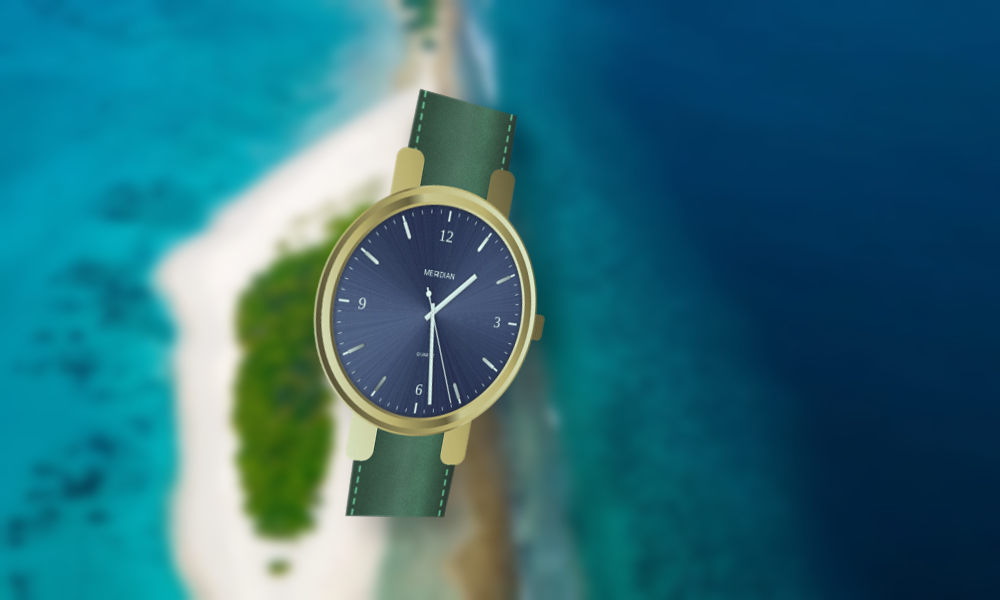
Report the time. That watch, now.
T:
1:28:26
